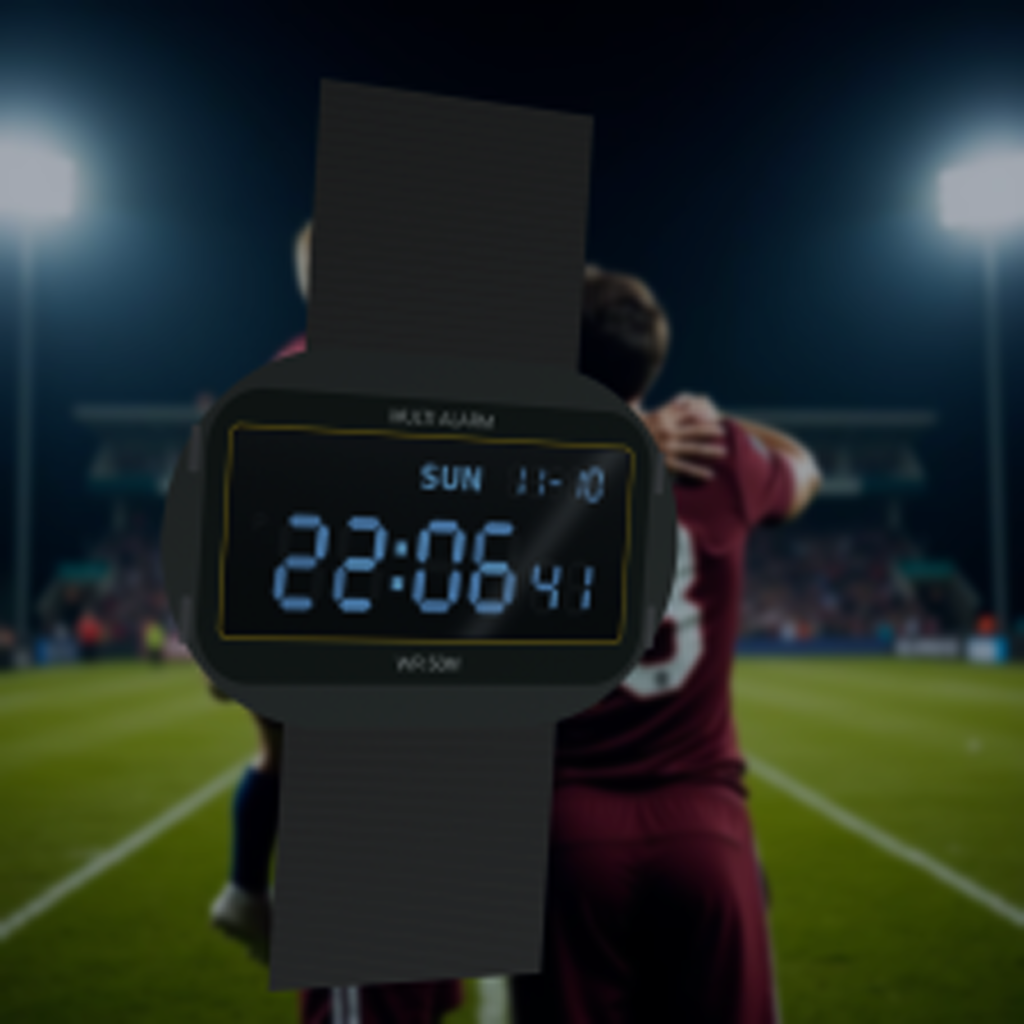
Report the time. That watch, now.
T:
22:06:41
